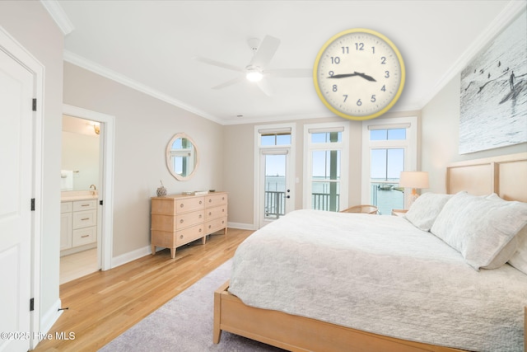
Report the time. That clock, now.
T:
3:44
